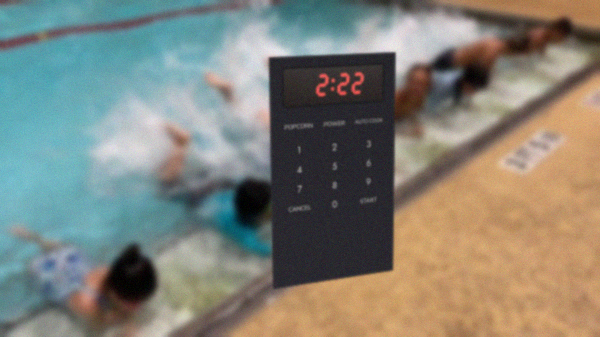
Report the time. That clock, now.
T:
2:22
